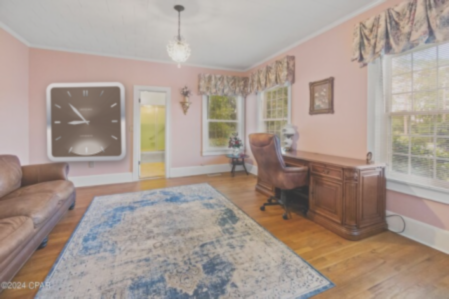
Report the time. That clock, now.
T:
8:53
